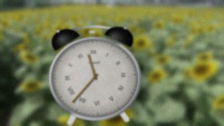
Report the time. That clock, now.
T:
11:37
